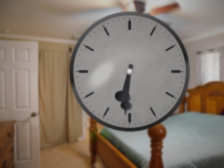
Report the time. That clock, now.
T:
6:31
